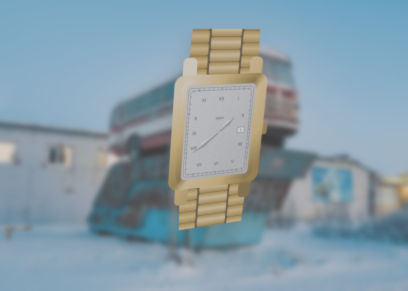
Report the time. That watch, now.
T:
1:39
